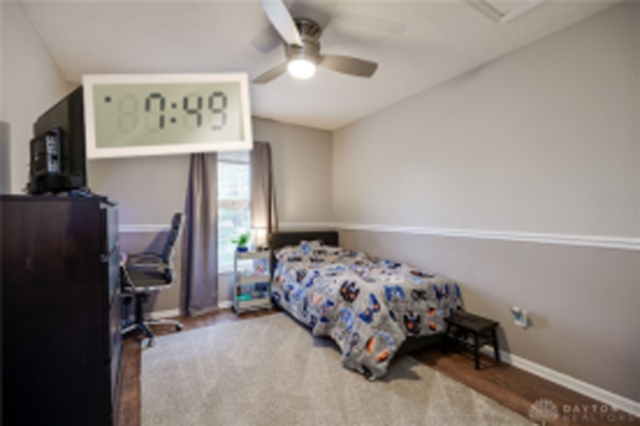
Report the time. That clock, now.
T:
7:49
